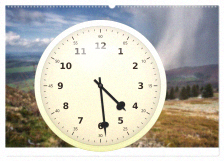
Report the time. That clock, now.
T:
4:29
